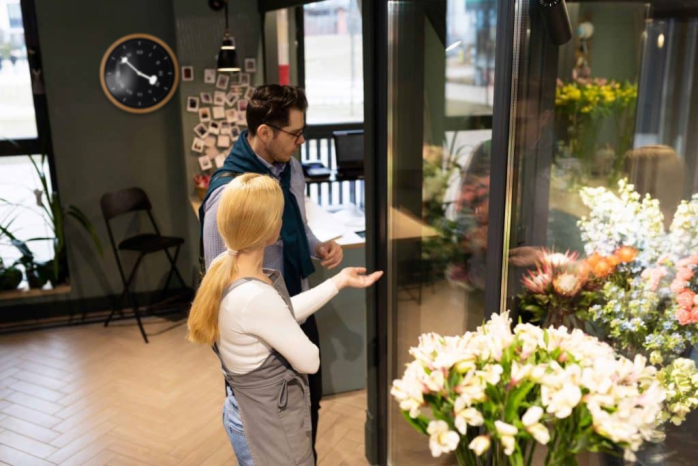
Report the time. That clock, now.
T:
3:52
